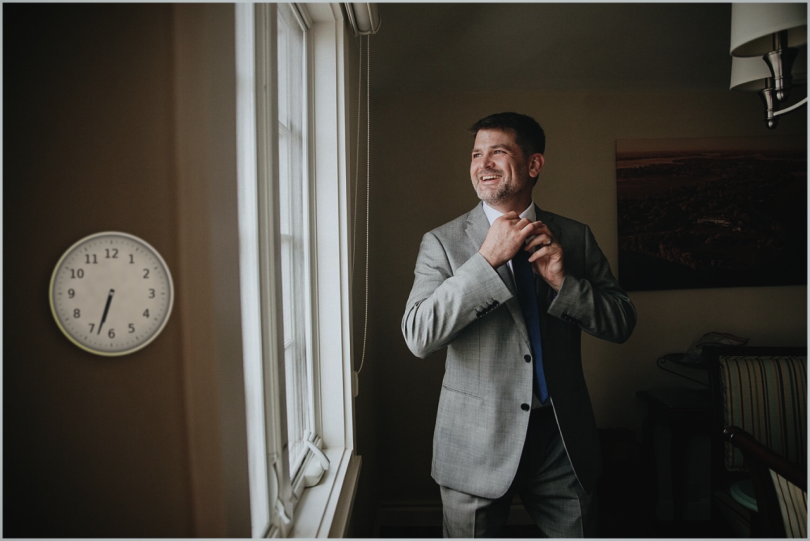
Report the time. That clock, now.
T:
6:33
